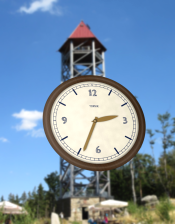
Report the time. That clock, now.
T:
2:34
